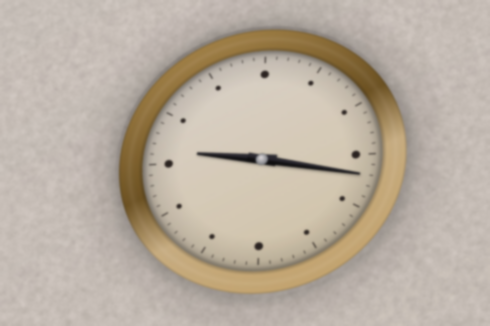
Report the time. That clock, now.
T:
9:17
